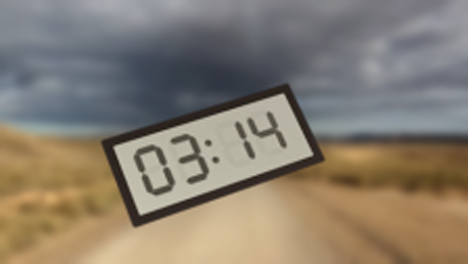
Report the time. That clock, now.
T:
3:14
